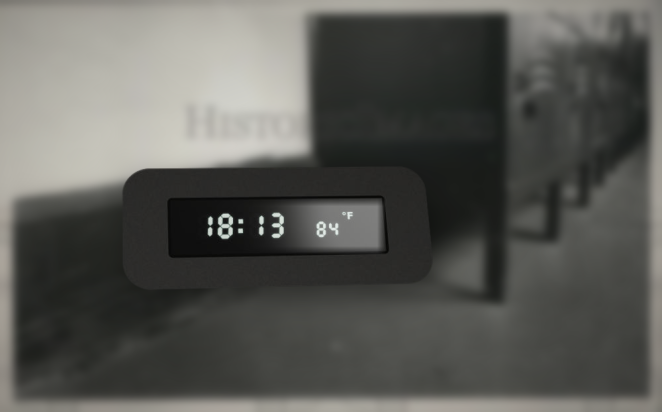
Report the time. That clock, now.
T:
18:13
